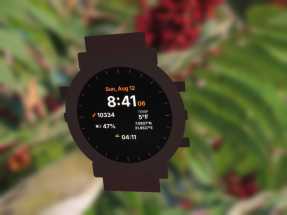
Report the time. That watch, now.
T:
8:41
